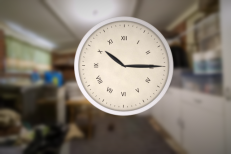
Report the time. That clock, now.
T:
10:15
